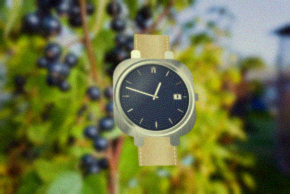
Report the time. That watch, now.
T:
12:48
